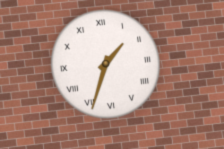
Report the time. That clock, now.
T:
1:34
